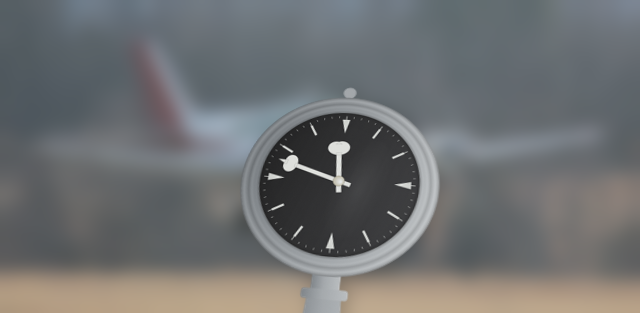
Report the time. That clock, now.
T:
11:48
